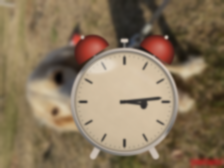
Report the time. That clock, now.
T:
3:14
